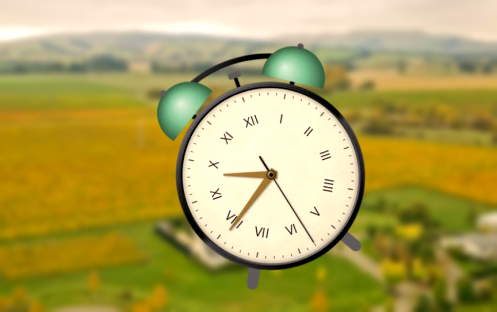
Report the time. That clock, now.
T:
9:39:28
